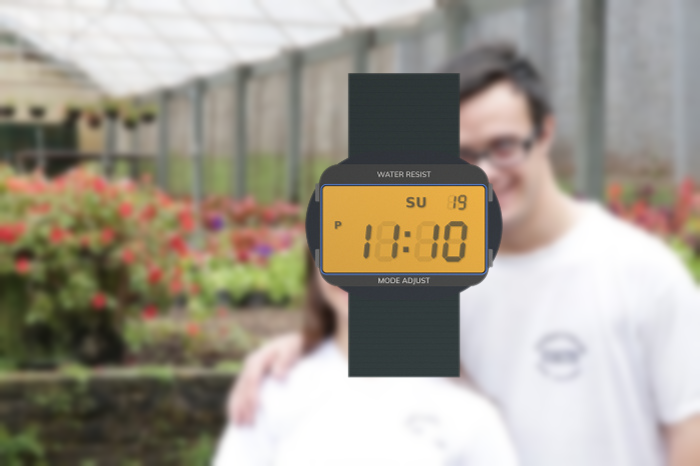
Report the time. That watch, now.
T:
11:10
